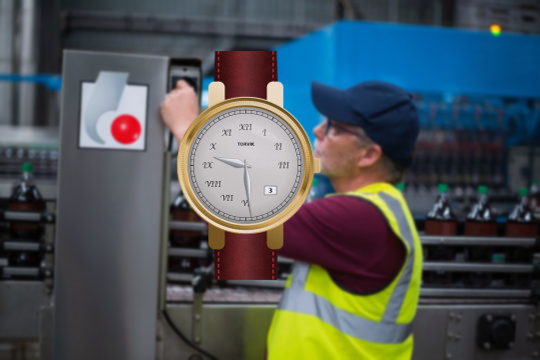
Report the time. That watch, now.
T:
9:29
